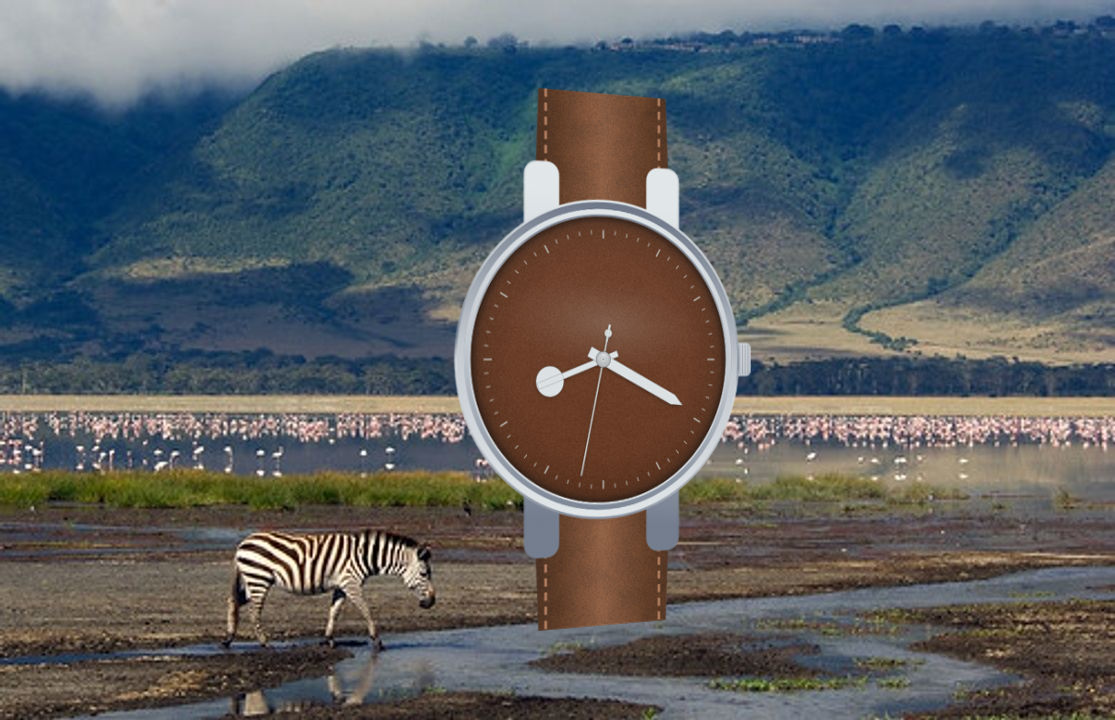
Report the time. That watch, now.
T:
8:19:32
